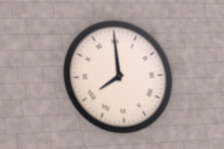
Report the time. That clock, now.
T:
8:00
